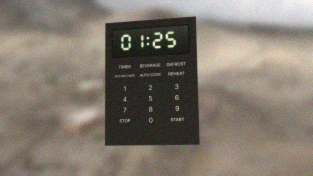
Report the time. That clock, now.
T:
1:25
